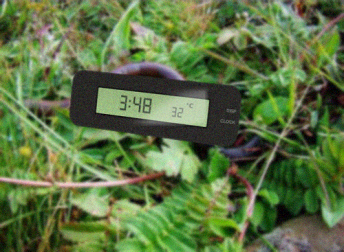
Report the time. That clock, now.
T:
3:48
